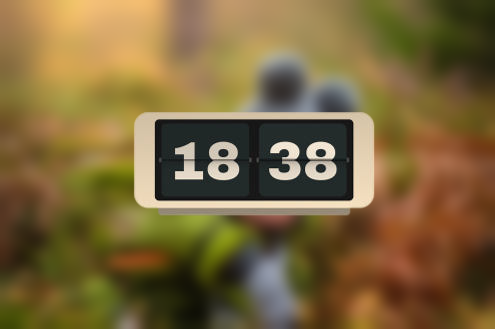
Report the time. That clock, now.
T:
18:38
